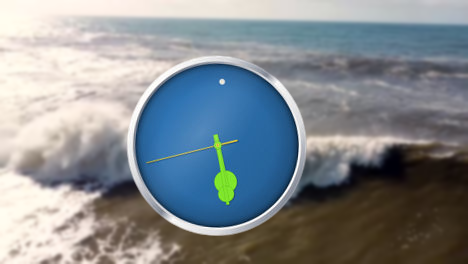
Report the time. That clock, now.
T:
5:27:42
